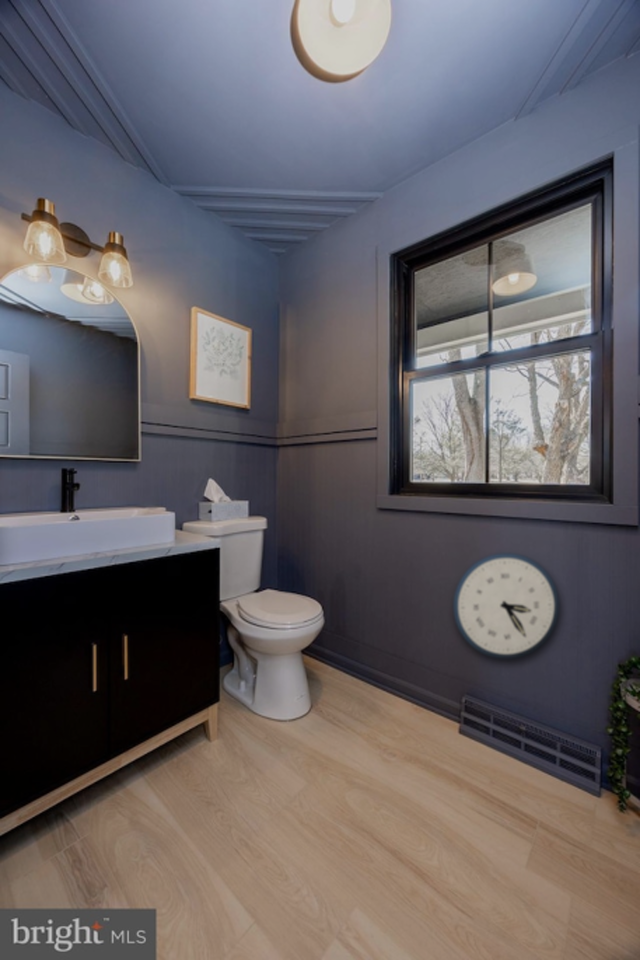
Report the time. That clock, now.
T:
3:25
